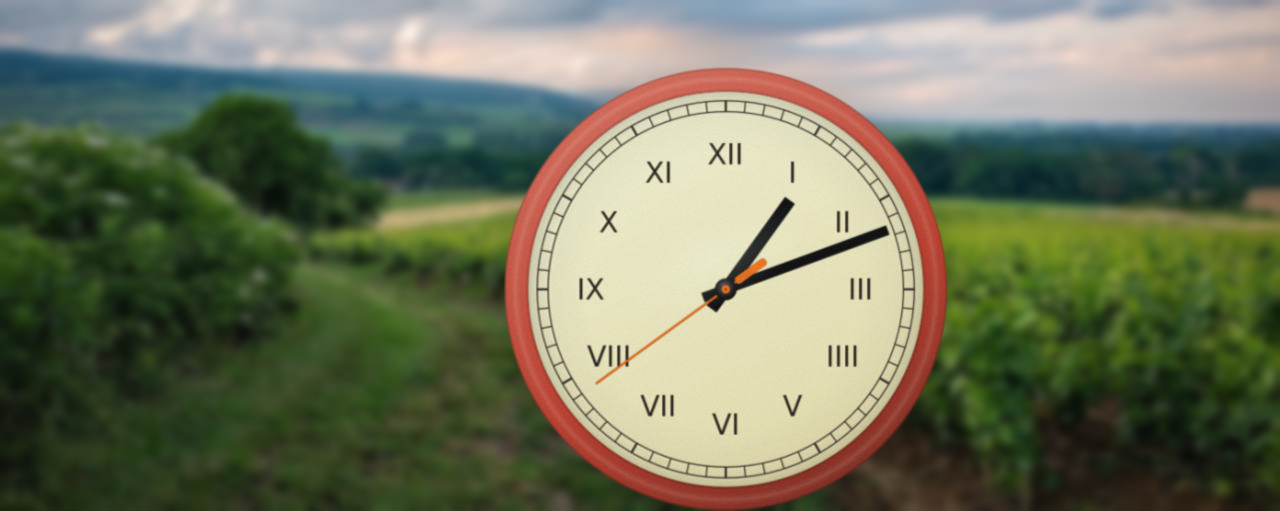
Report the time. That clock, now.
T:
1:11:39
